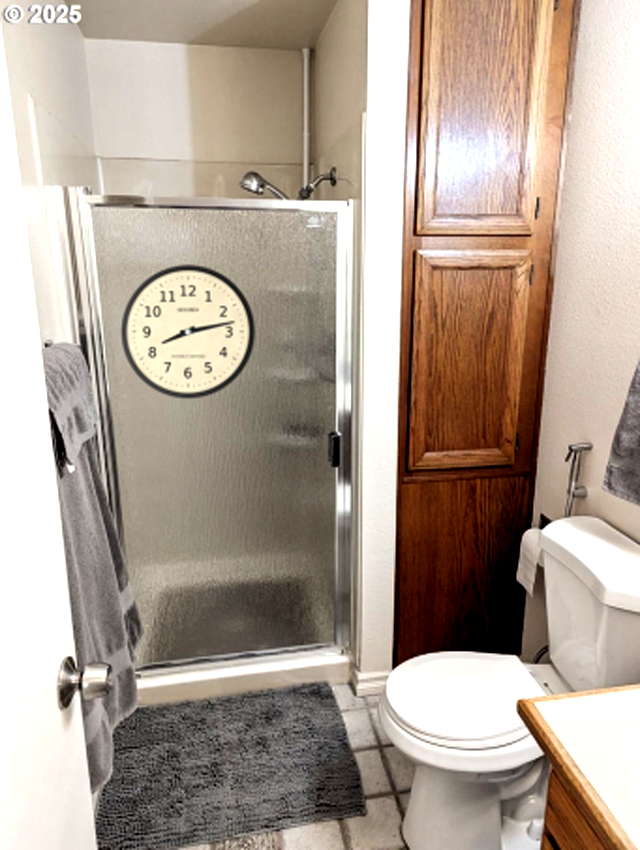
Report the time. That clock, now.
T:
8:13
